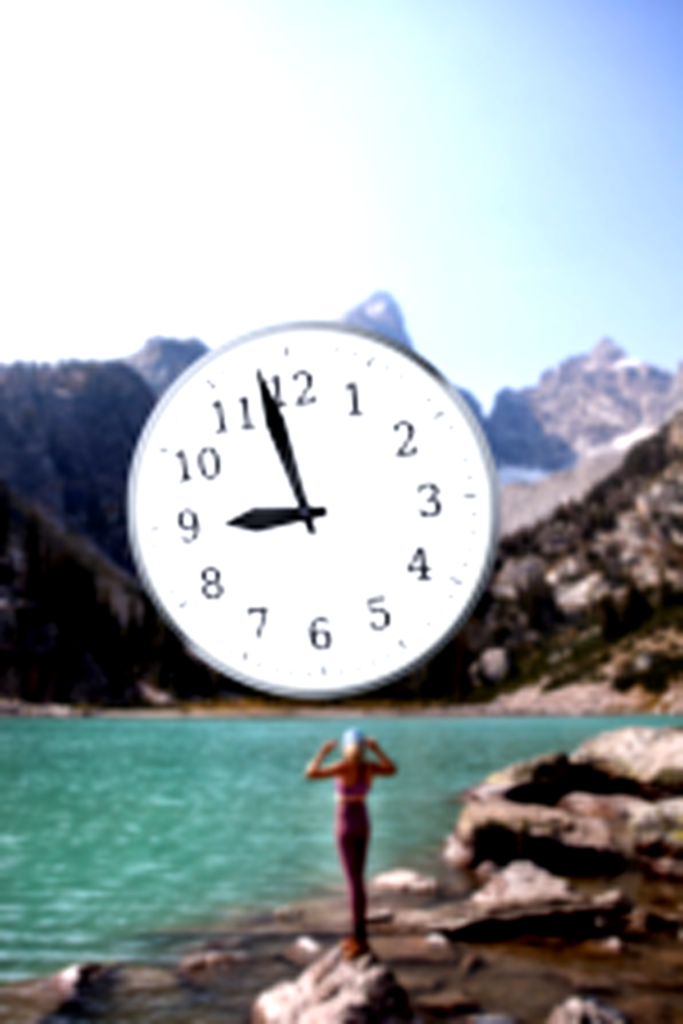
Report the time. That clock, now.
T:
8:58
